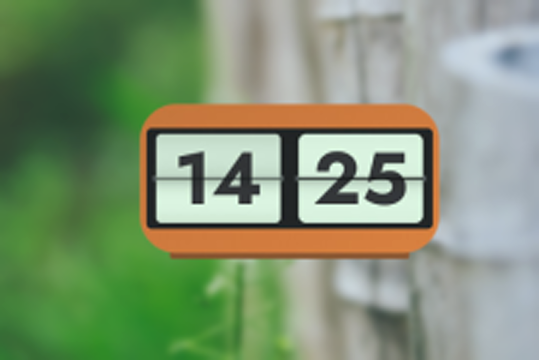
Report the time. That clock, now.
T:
14:25
